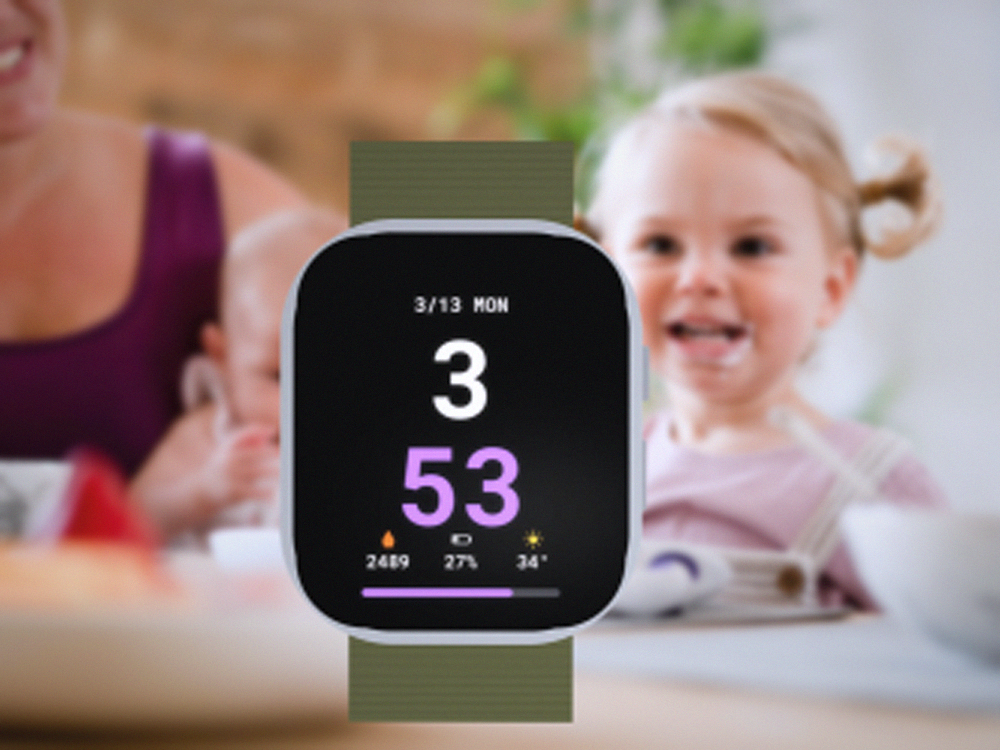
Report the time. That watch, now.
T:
3:53
